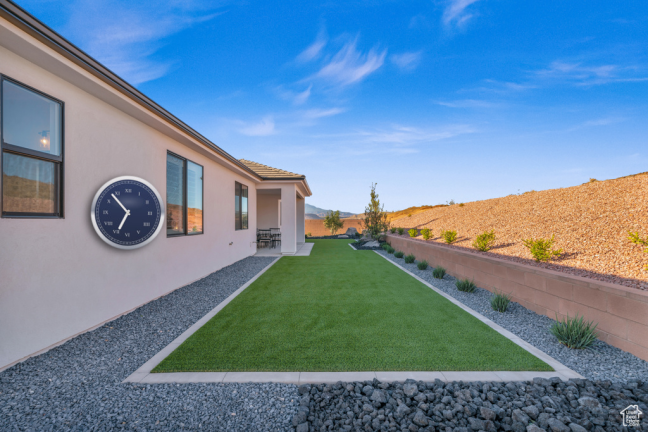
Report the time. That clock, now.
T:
6:53
